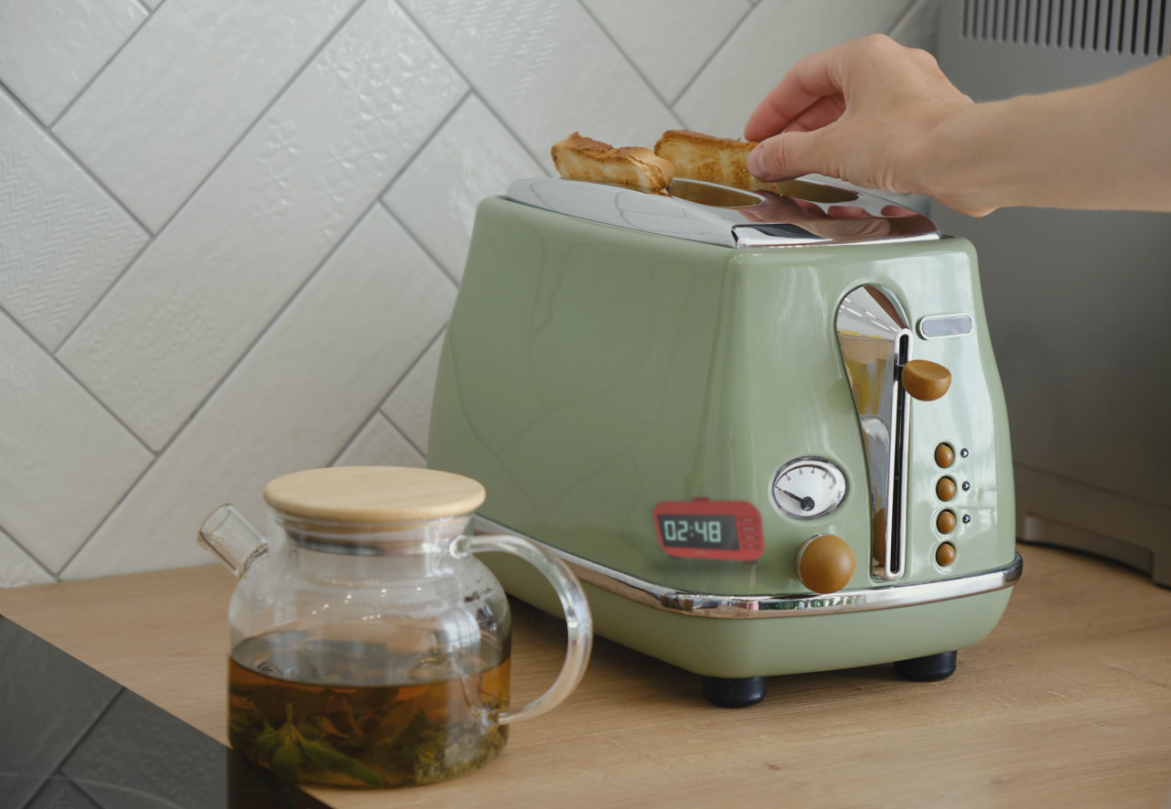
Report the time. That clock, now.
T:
2:48
